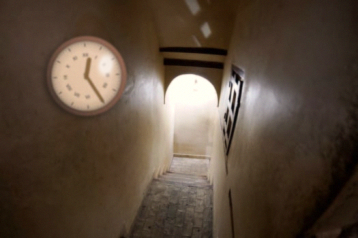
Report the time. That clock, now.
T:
12:25
